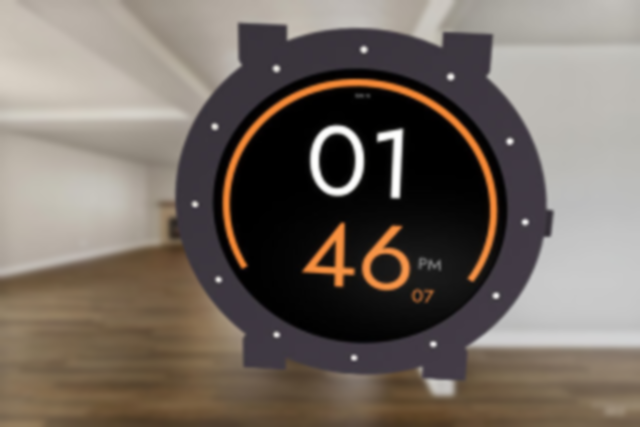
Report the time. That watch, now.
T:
1:46:07
